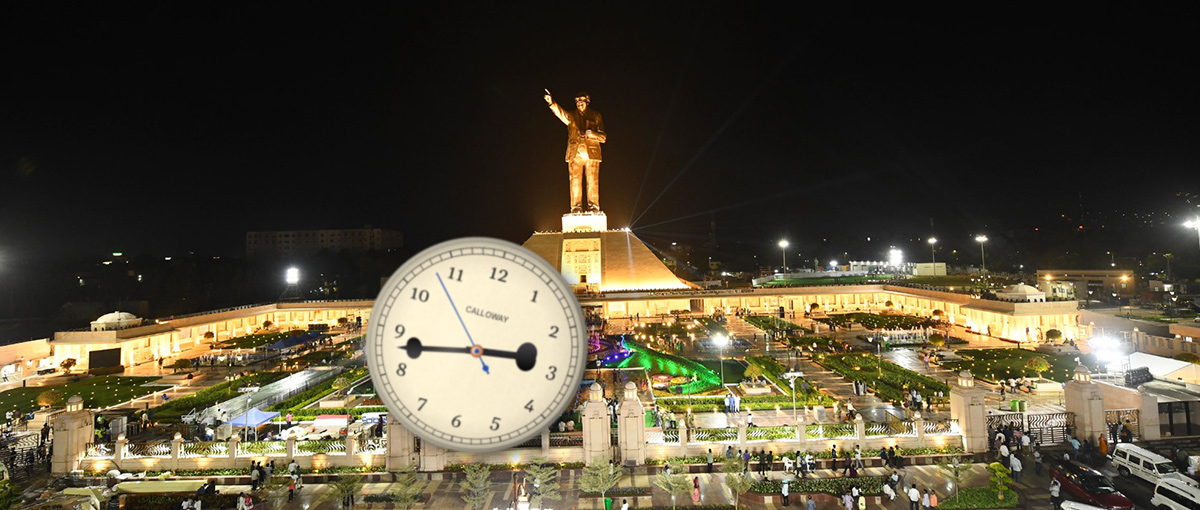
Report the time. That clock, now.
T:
2:42:53
